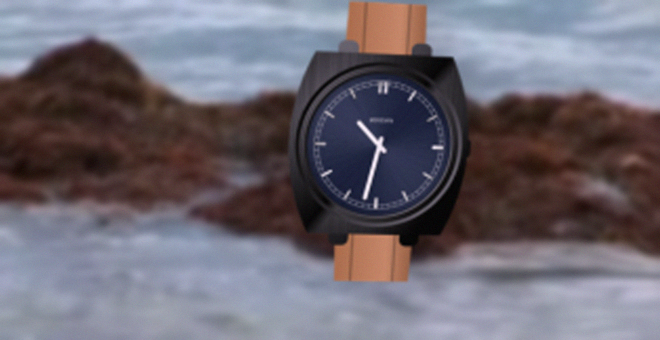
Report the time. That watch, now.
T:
10:32
